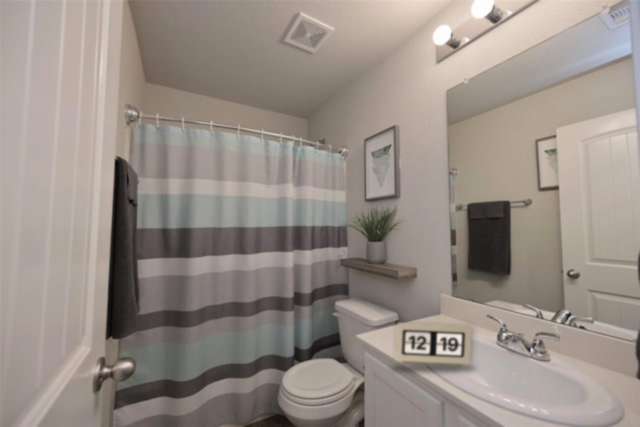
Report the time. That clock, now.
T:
12:19
